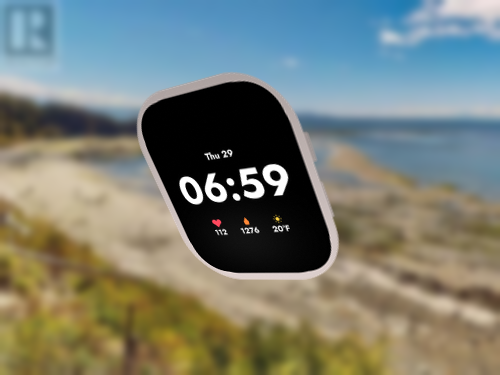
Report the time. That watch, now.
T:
6:59
